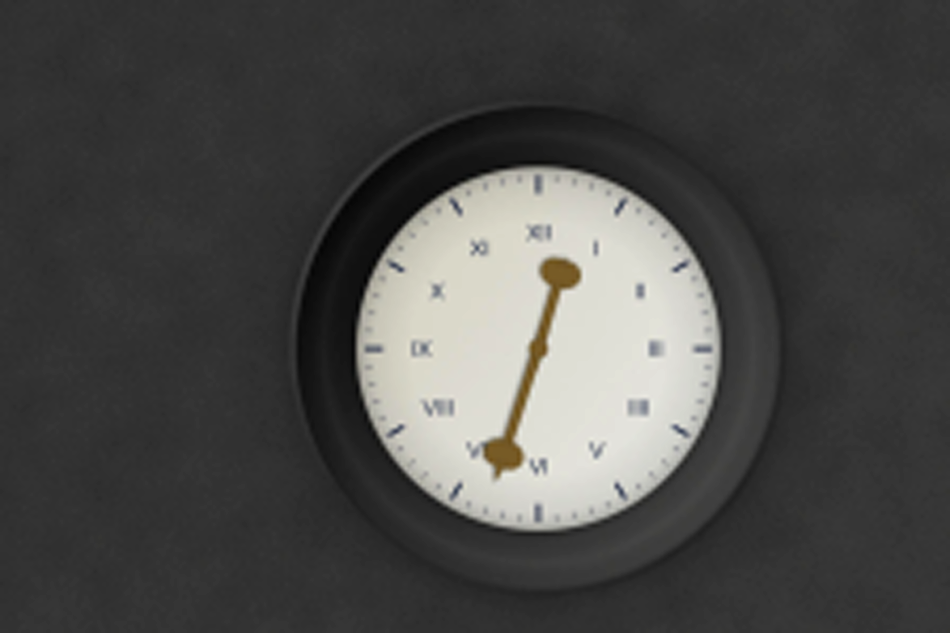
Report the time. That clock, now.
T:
12:33
